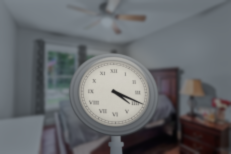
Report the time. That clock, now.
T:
4:19
